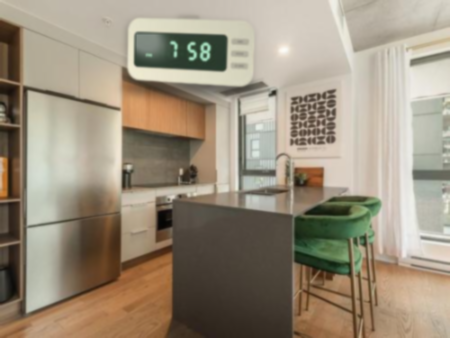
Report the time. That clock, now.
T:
7:58
